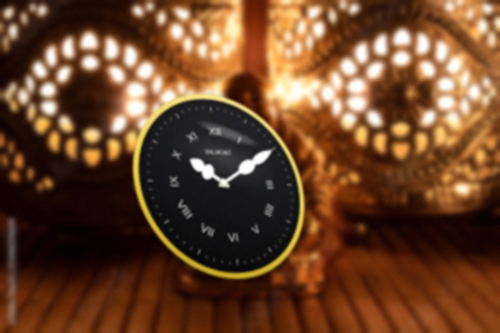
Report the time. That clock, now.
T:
10:10
